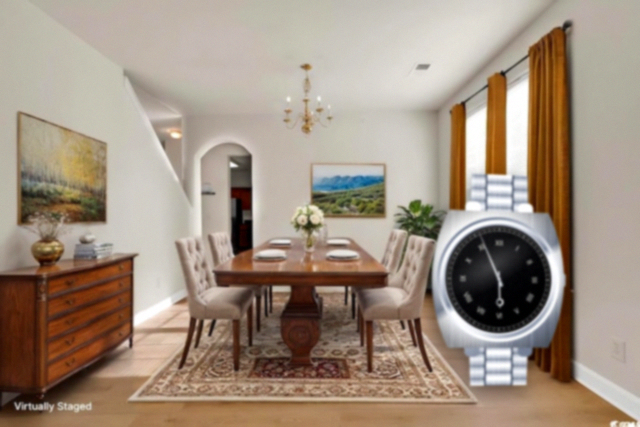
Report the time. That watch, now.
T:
5:56
